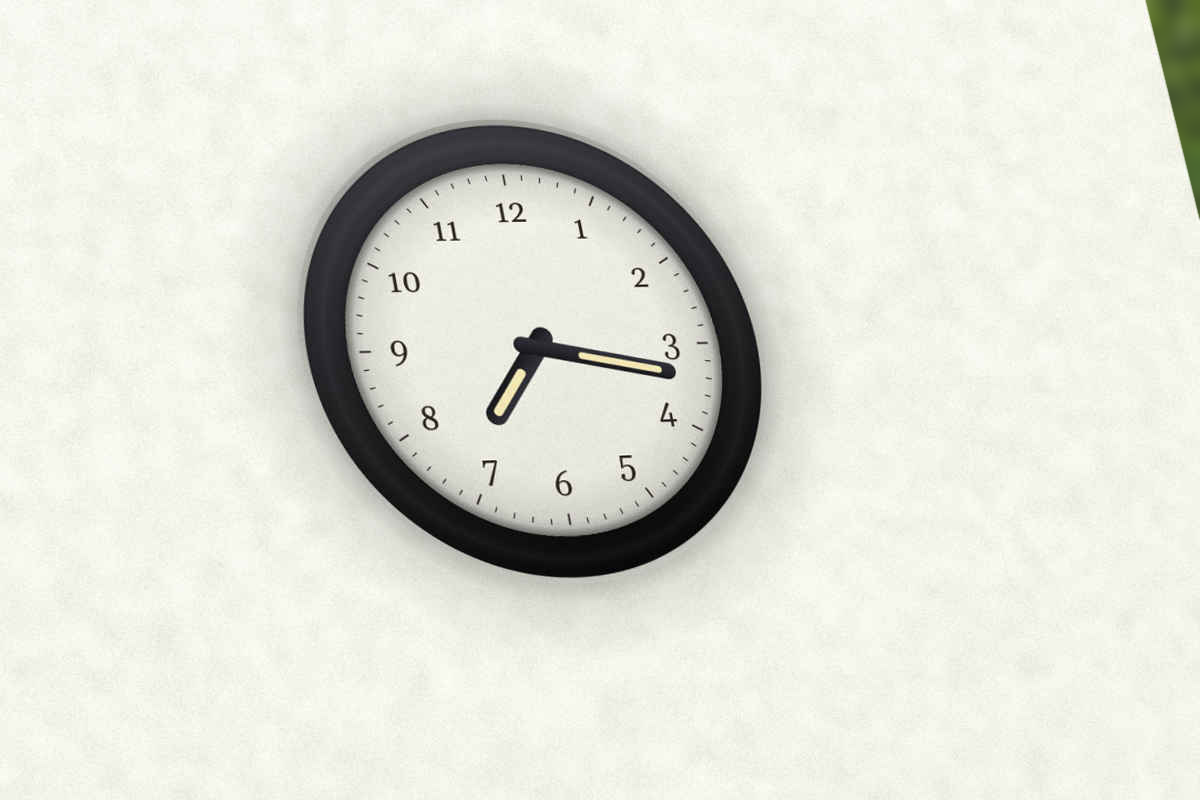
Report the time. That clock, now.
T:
7:17
